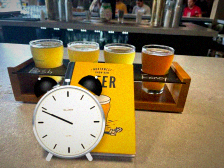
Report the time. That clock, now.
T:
9:49
